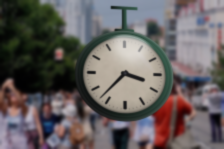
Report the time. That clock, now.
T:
3:37
